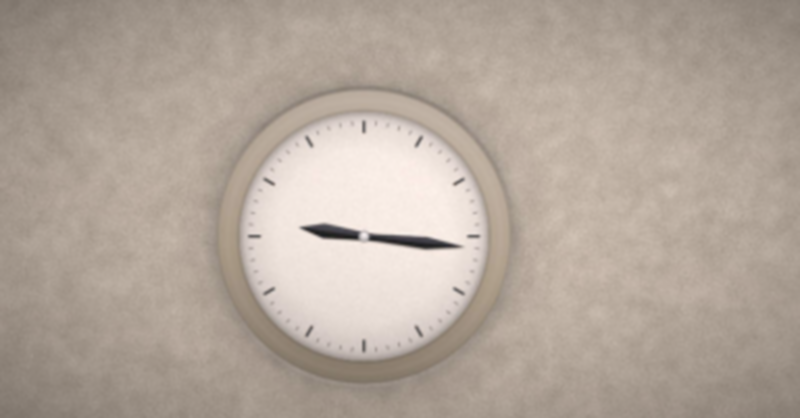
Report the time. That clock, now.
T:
9:16
